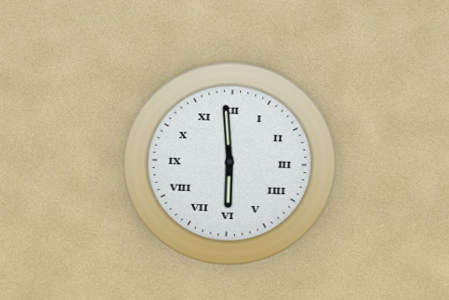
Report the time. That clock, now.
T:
5:59
